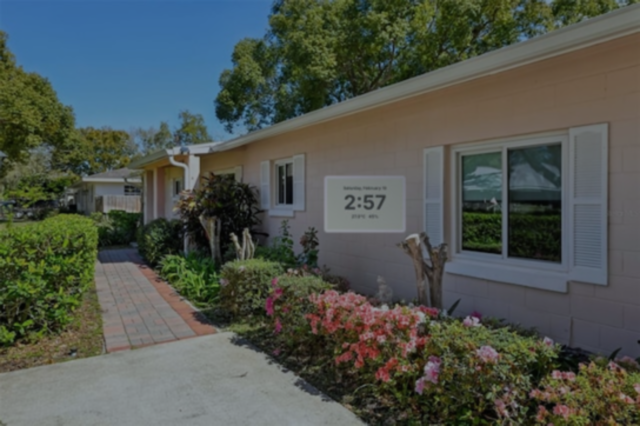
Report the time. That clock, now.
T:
2:57
